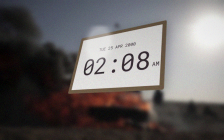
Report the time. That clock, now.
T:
2:08
